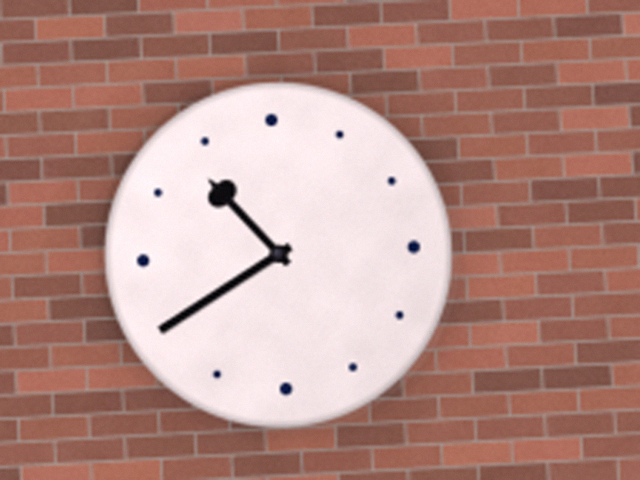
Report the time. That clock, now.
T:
10:40
